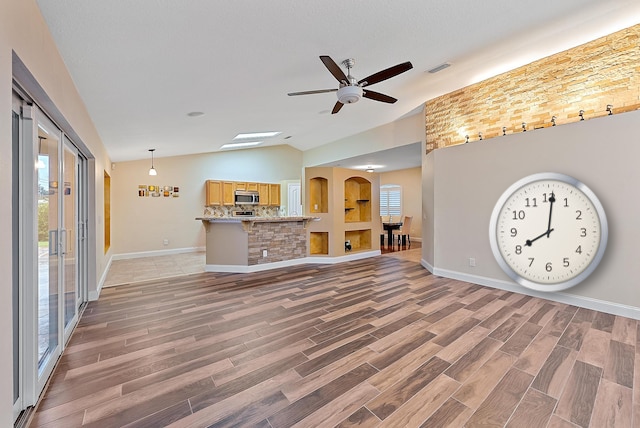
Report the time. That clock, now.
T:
8:01
